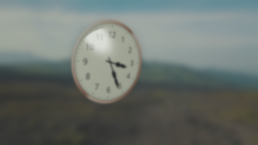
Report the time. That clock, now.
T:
3:26
